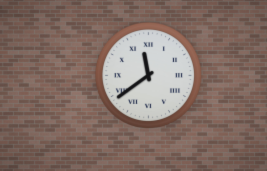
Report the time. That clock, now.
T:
11:39
